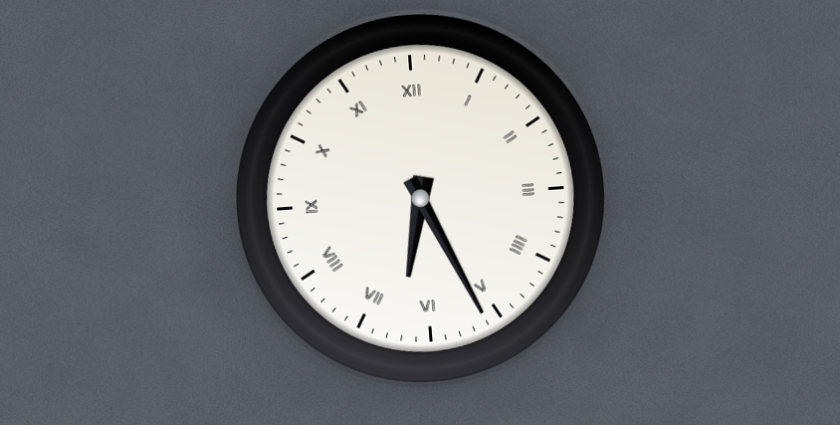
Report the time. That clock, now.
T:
6:26
